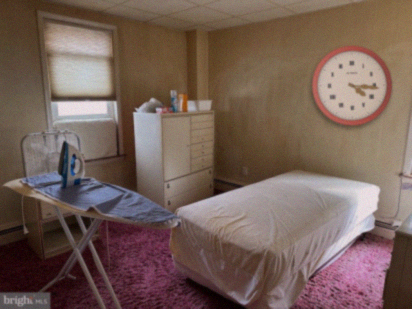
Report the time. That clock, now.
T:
4:16
